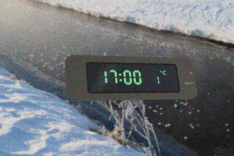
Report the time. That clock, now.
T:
17:00
